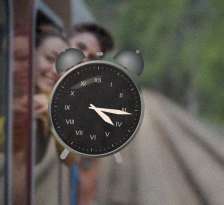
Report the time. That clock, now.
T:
4:16
